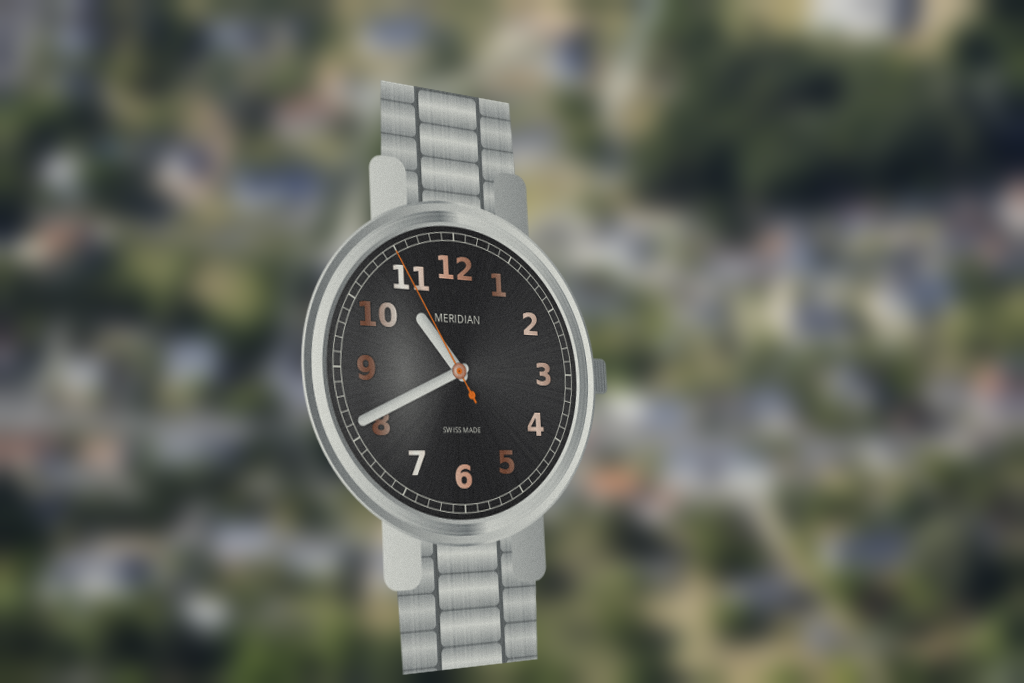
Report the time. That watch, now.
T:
10:40:55
